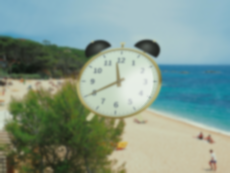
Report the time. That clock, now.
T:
11:40
